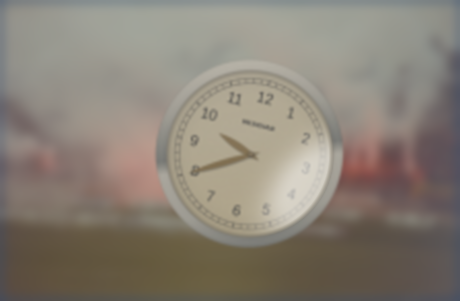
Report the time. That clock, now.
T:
9:40
